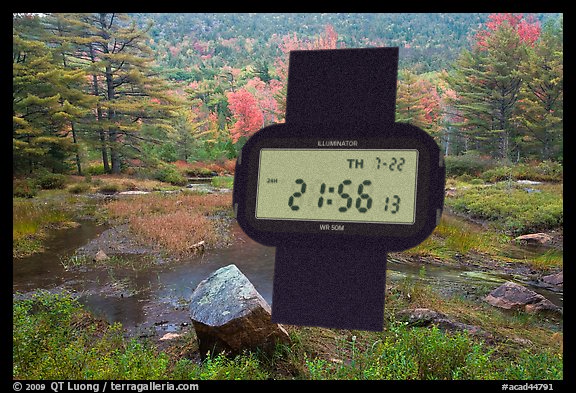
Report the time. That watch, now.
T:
21:56:13
